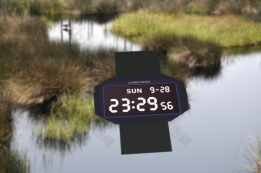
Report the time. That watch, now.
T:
23:29:56
